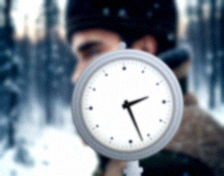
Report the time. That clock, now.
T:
2:27
